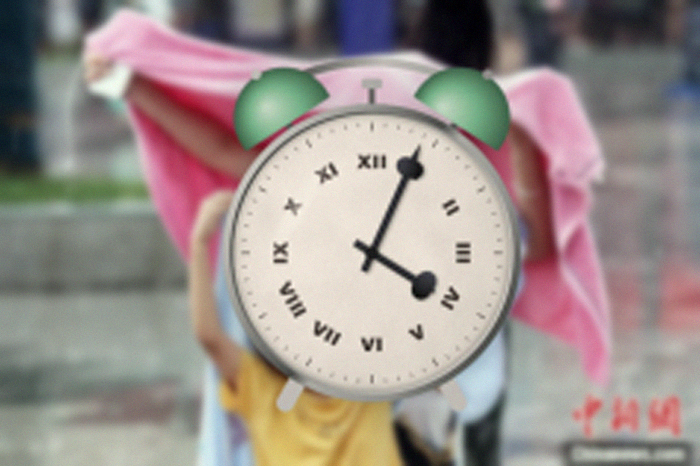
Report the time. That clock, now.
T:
4:04
